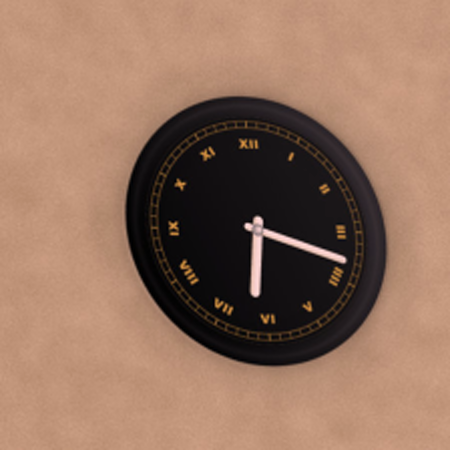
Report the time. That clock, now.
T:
6:18
